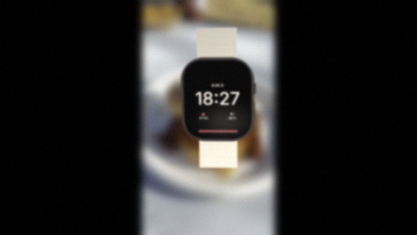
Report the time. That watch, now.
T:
18:27
